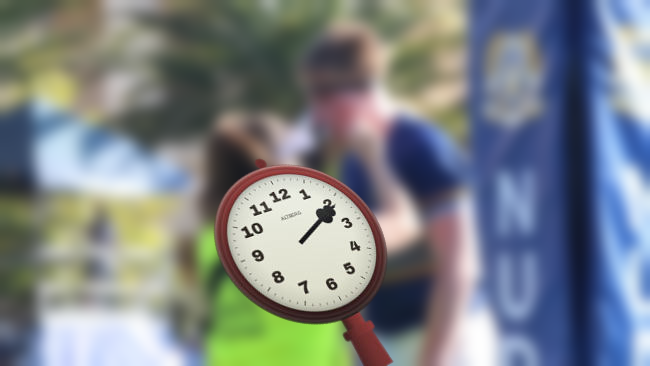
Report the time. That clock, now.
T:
2:11
